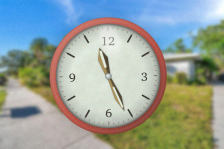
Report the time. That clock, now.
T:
11:26
